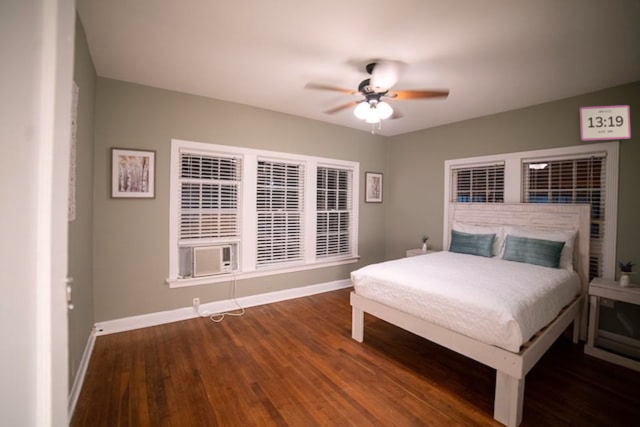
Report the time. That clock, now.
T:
13:19
